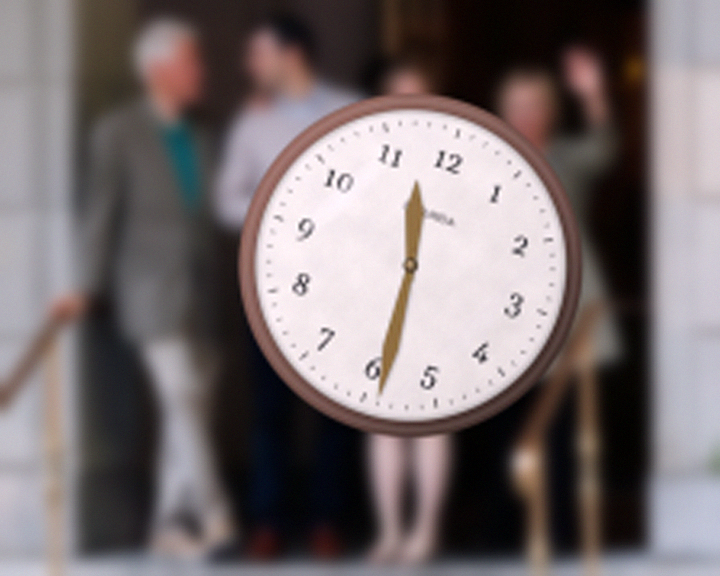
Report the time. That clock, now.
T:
11:29
